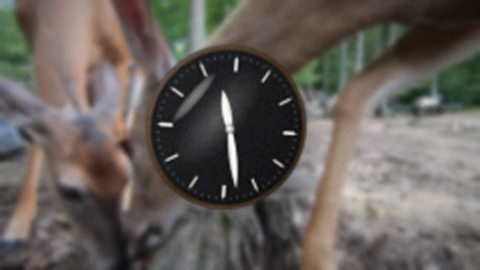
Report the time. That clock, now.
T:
11:28
